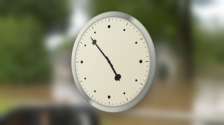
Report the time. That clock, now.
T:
4:53
